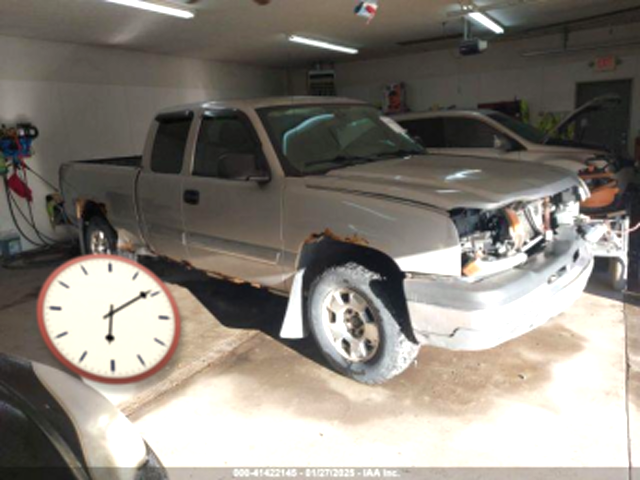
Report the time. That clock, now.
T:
6:09
